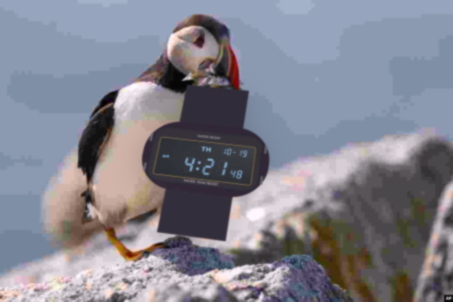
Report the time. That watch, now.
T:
4:21
